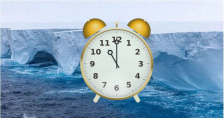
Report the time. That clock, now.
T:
11:00
